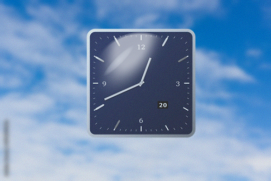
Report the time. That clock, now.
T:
12:41
